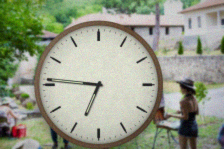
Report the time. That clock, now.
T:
6:46
